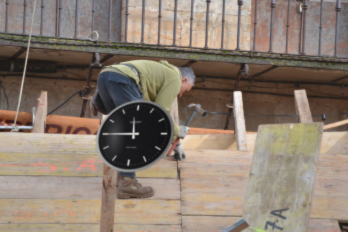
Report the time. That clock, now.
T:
11:45
